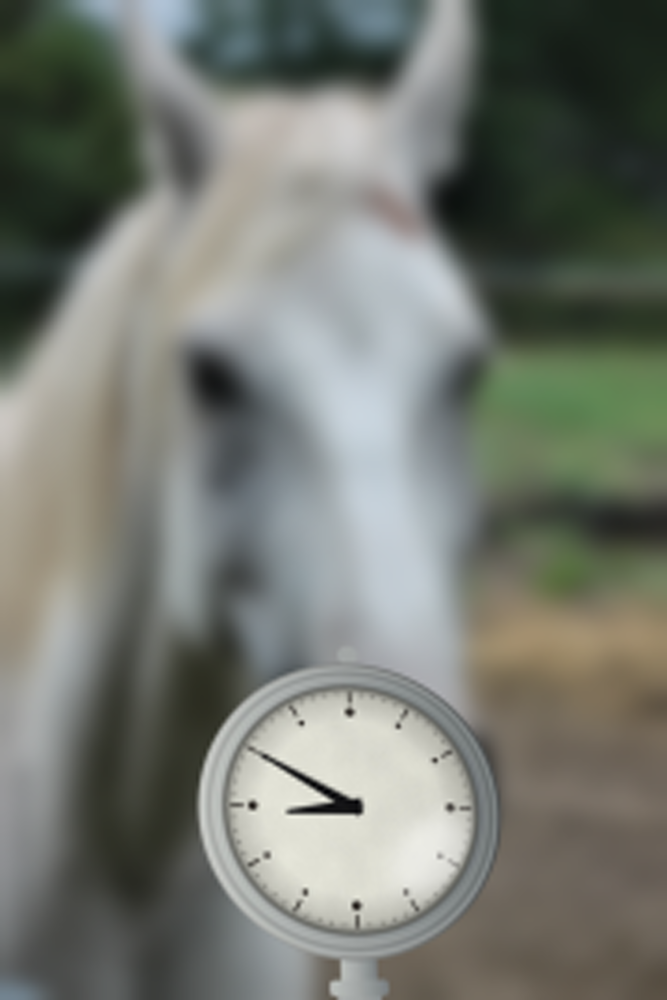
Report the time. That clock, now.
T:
8:50
